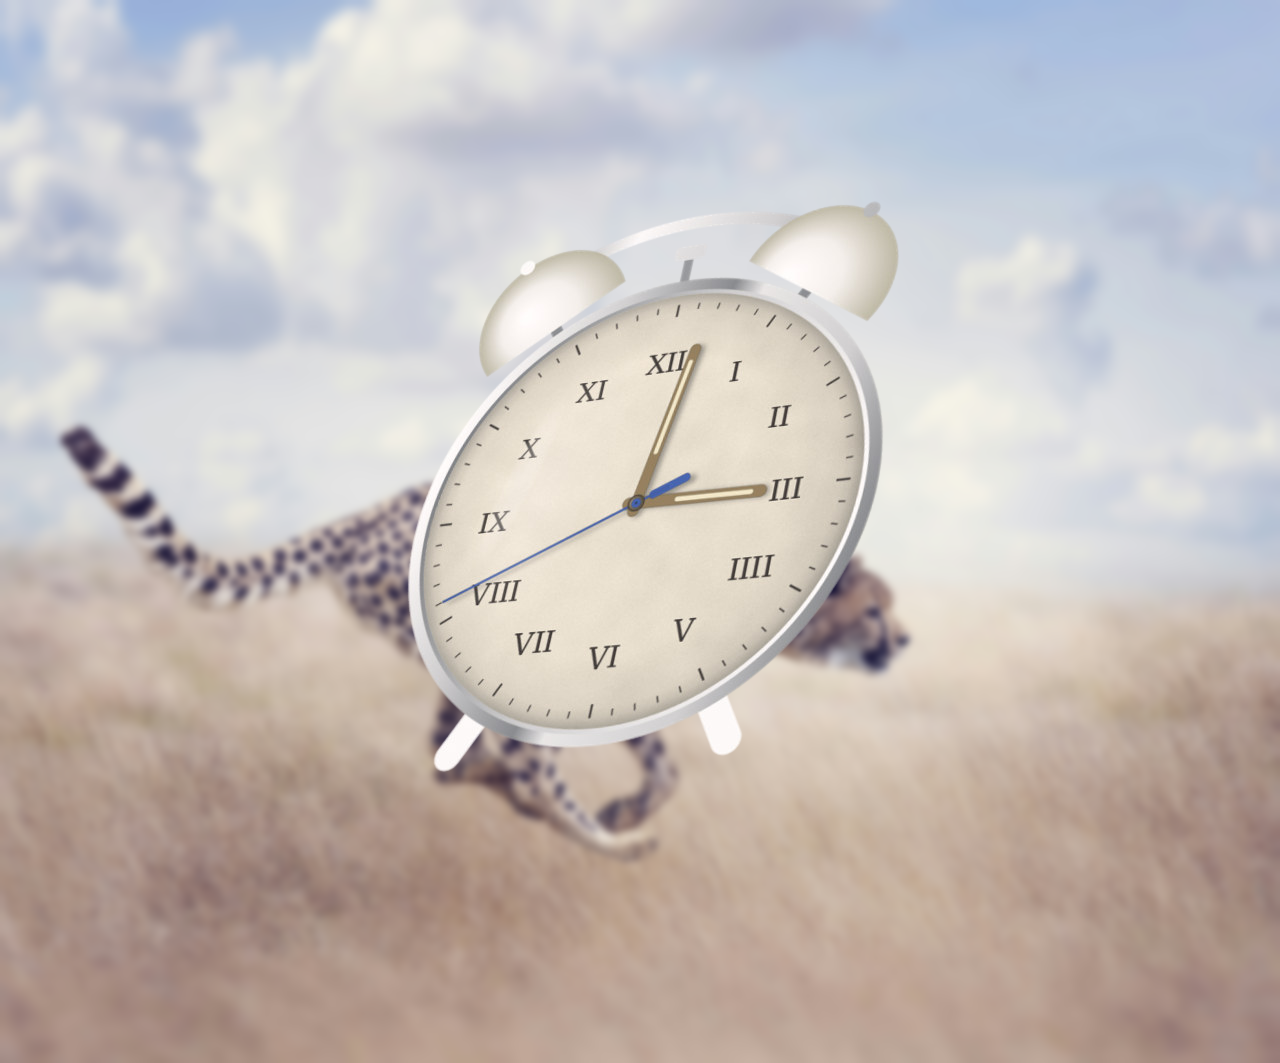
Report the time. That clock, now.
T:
3:01:41
